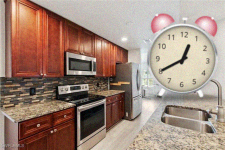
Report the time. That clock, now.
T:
12:40
